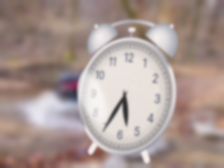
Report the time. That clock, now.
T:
5:35
